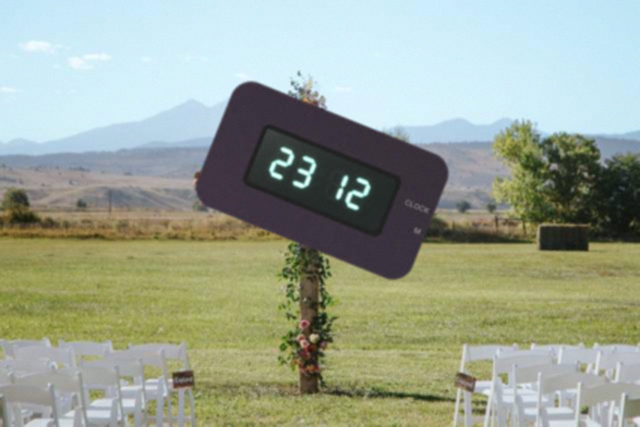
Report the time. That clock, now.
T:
23:12
